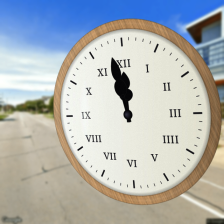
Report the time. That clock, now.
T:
11:58
